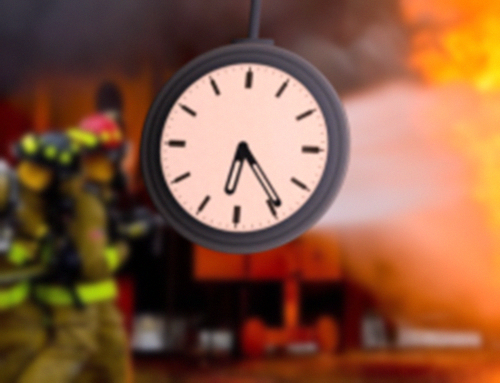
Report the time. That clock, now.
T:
6:24
